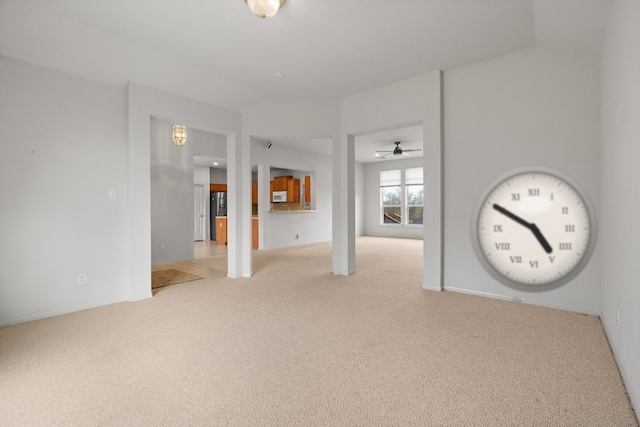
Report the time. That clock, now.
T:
4:50
